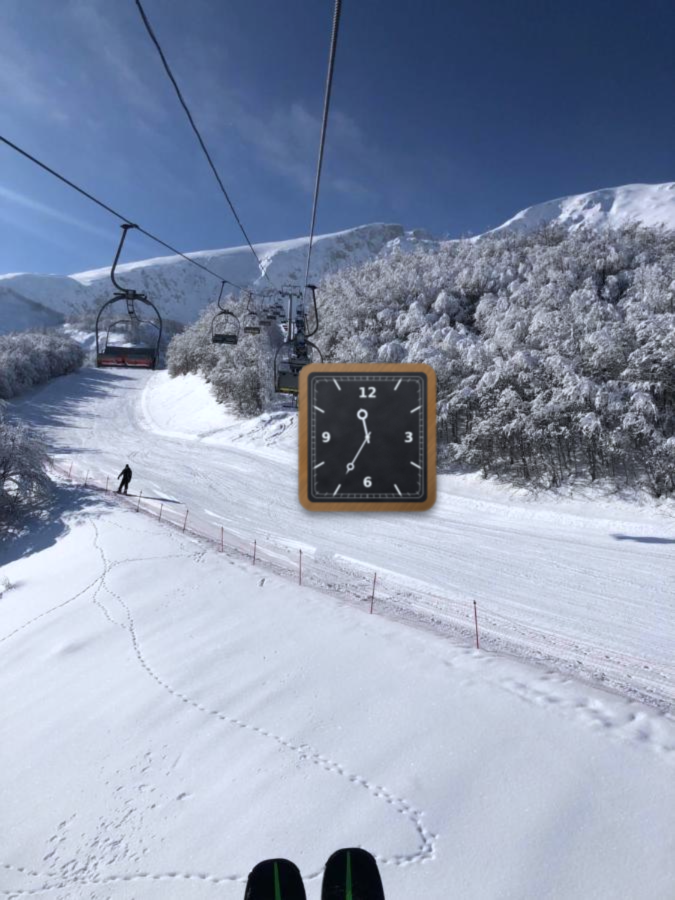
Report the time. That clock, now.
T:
11:35
